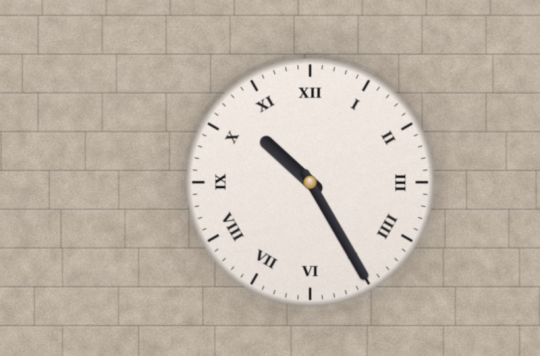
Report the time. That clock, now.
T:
10:25
